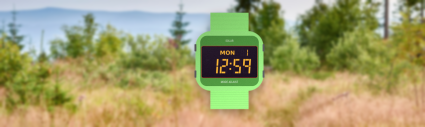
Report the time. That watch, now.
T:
12:59
